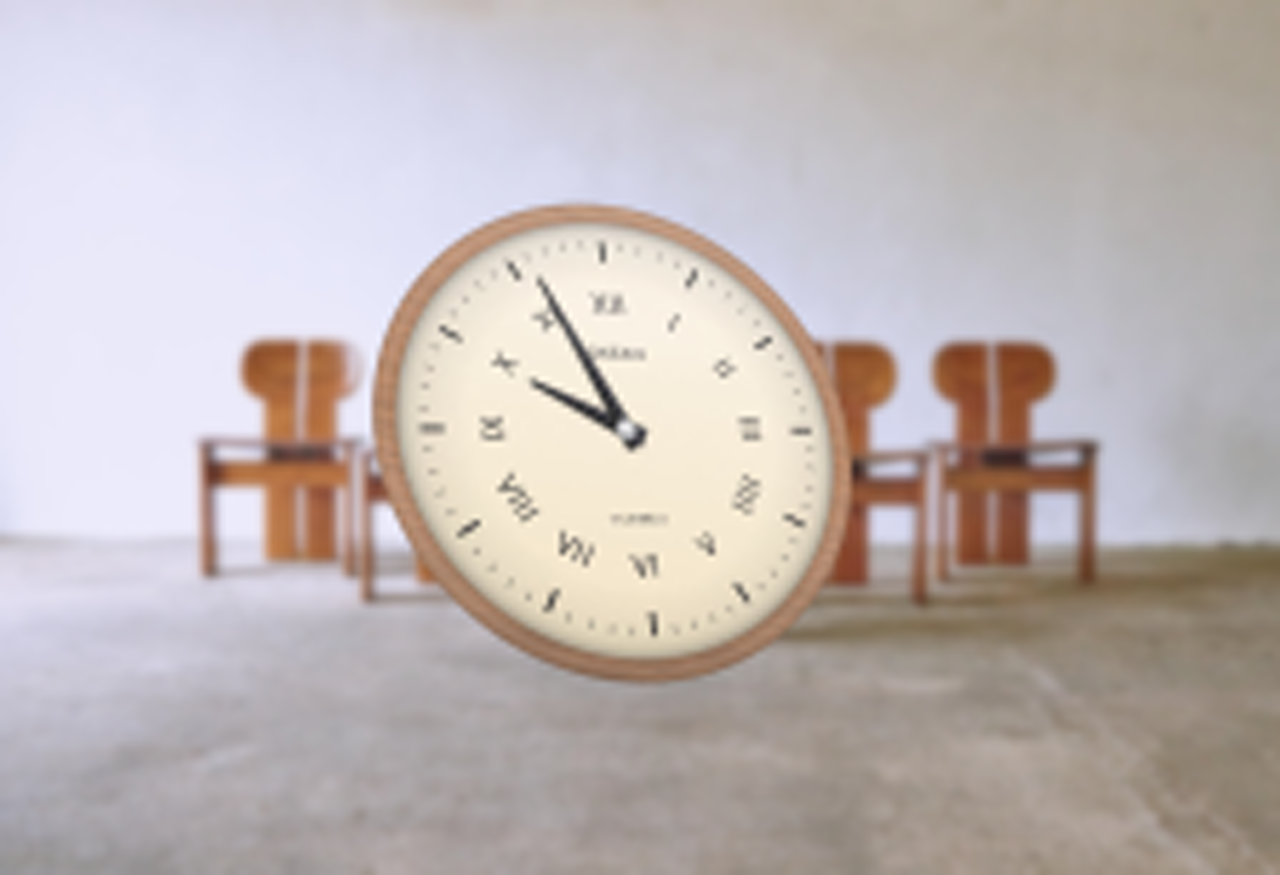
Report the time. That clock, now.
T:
9:56
